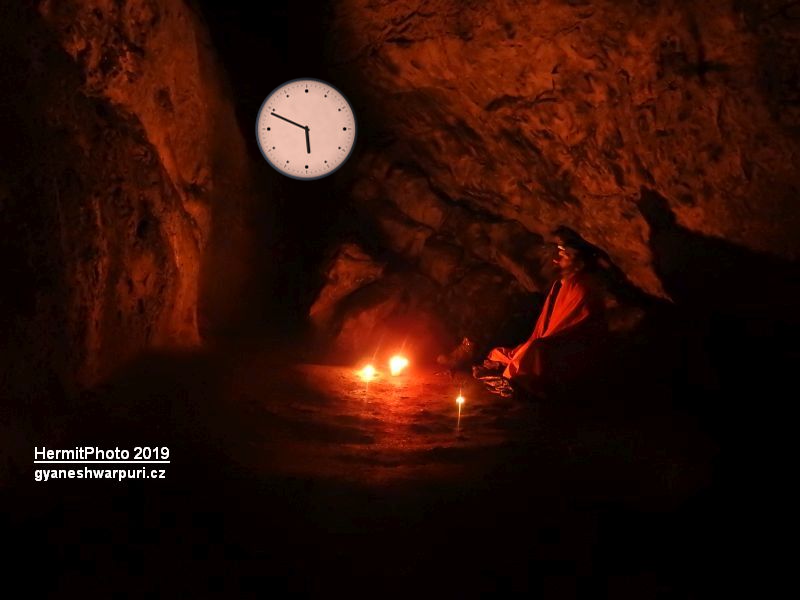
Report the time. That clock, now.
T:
5:49
